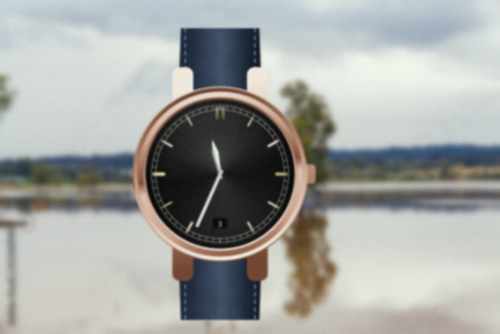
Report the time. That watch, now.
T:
11:34
